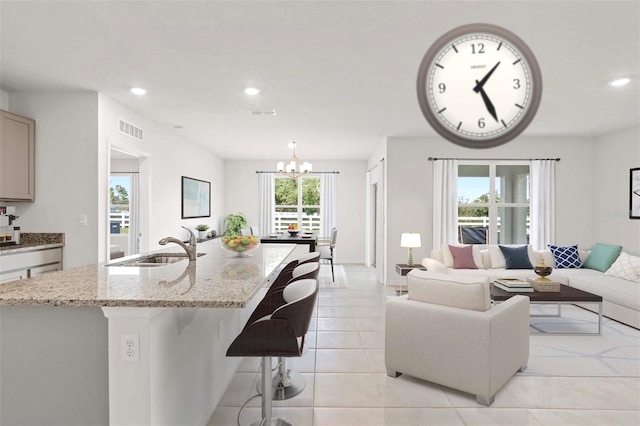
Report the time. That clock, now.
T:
1:26
